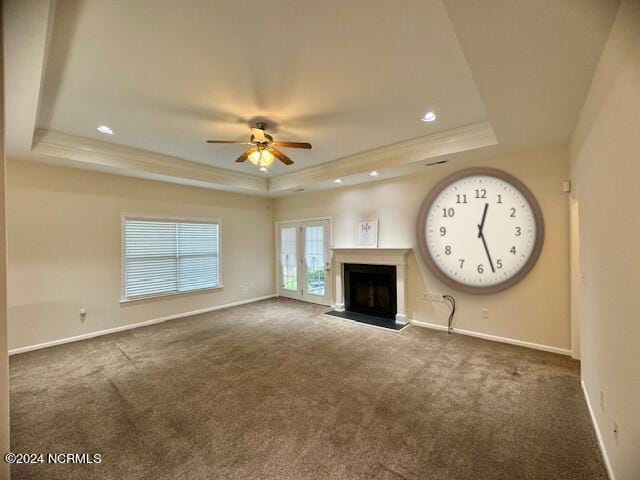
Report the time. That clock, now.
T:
12:27
